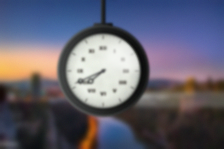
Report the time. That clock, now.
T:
7:41
